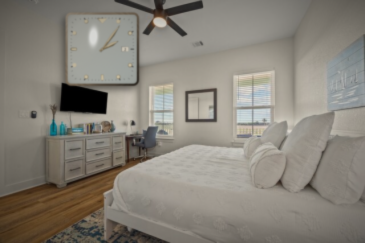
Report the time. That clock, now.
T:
2:06
